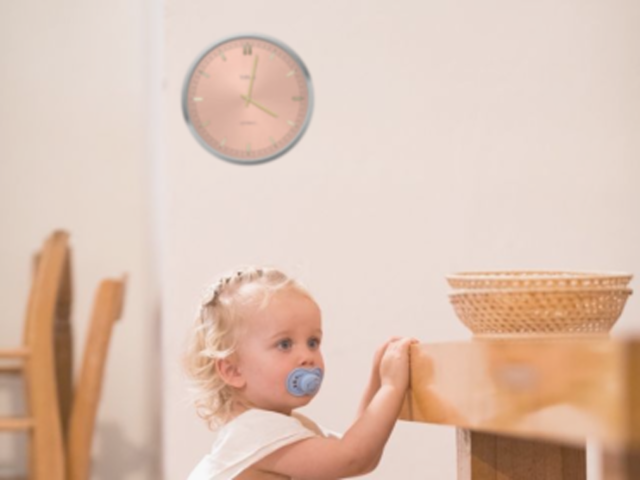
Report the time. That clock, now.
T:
4:02
